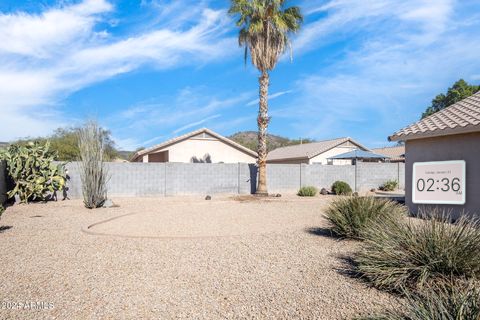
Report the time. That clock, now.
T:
2:36
